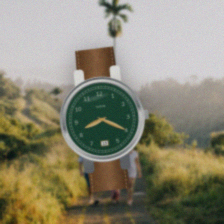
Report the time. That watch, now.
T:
8:20
